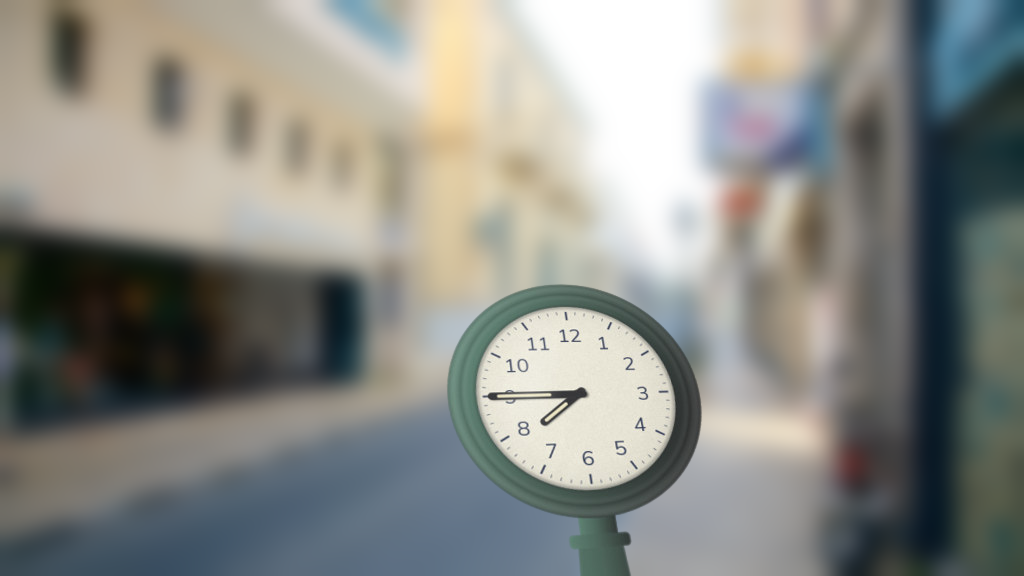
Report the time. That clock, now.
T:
7:45
